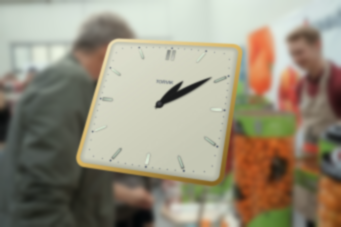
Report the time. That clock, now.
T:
1:09
